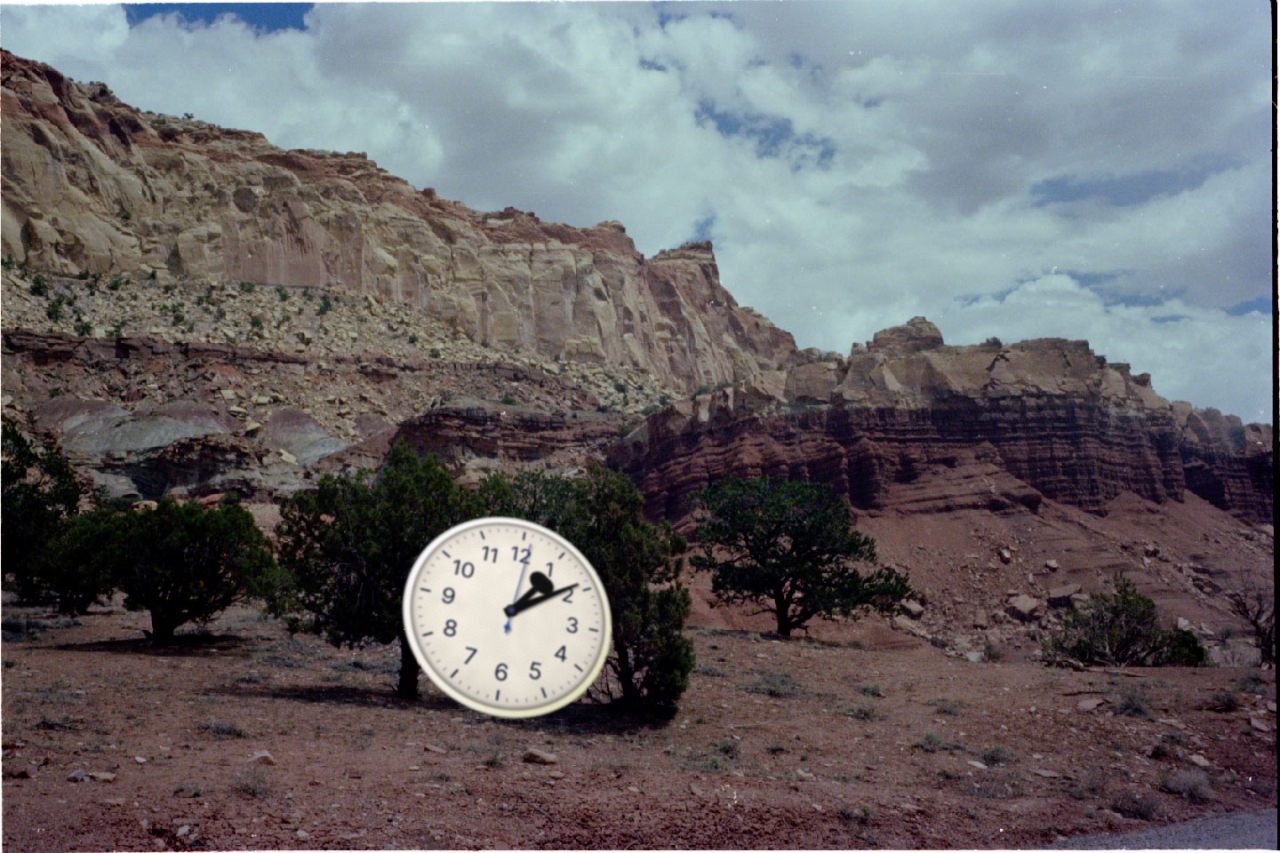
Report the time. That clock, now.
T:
1:09:01
